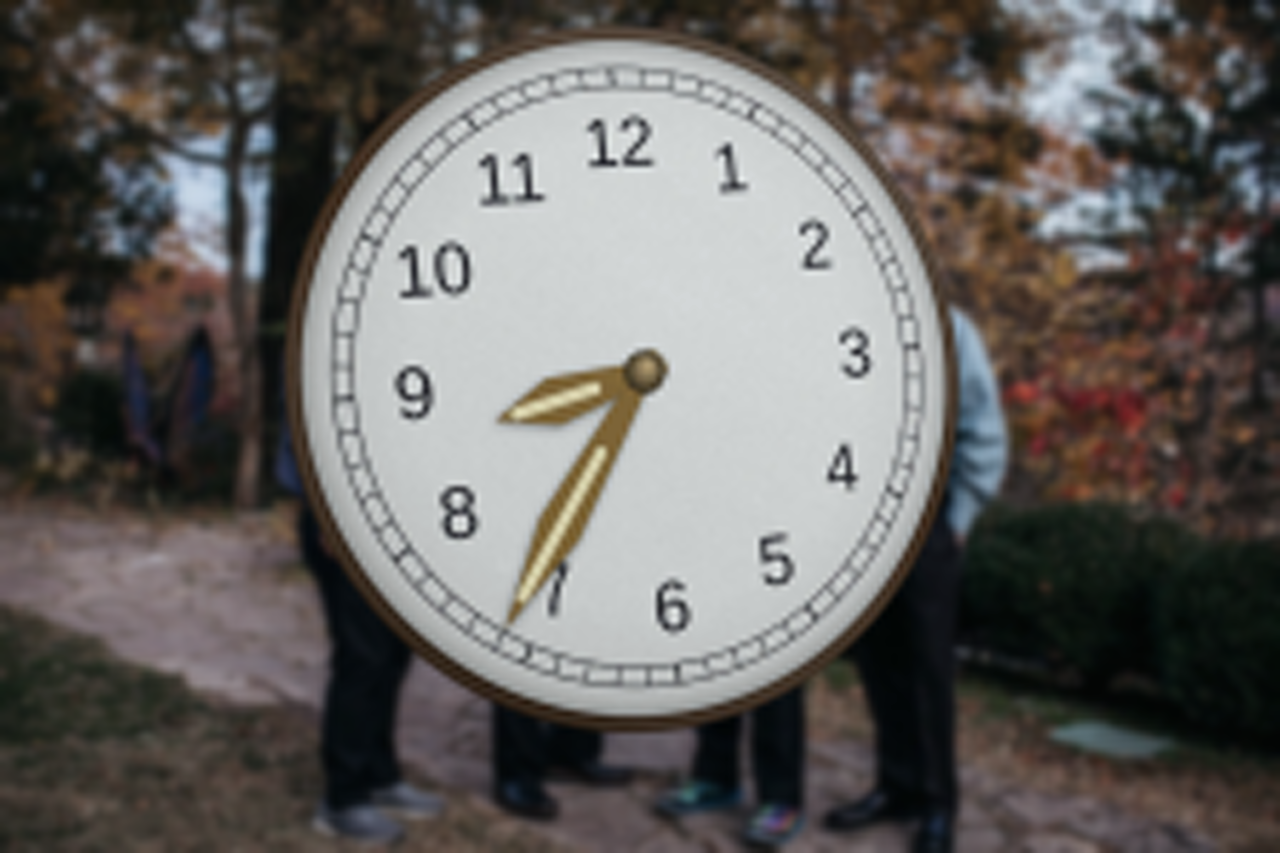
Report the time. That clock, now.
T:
8:36
